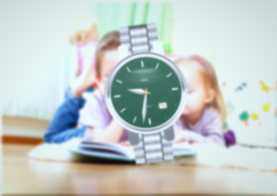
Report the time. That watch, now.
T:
9:32
